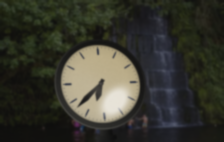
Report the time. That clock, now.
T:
6:38
